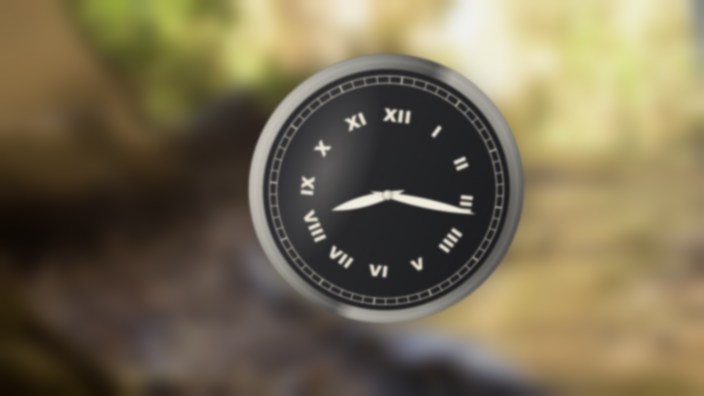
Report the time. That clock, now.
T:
8:16
